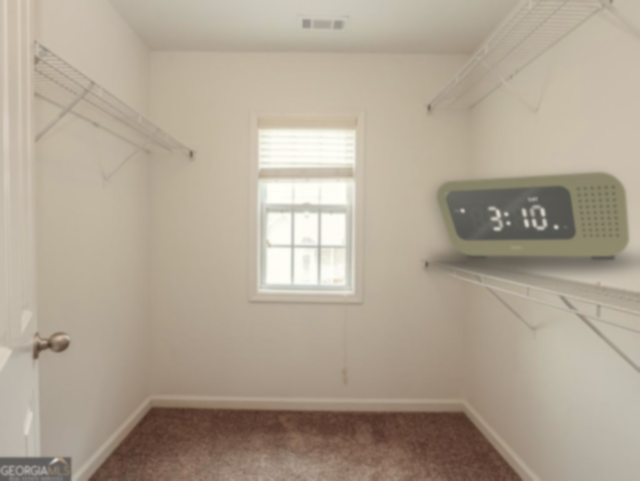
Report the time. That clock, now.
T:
3:10
